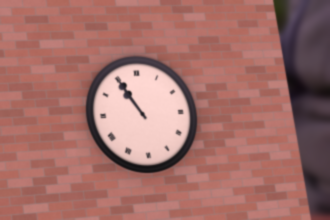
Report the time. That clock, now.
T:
10:55
